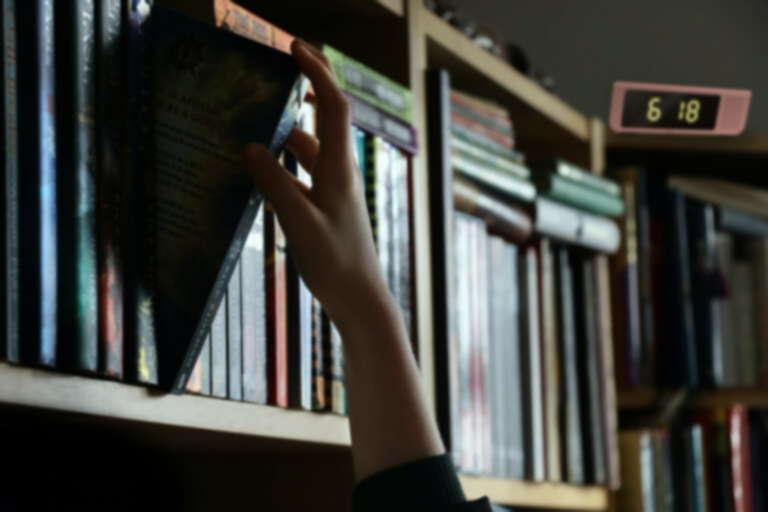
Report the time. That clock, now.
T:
6:18
